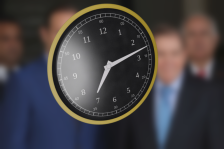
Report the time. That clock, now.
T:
7:13
